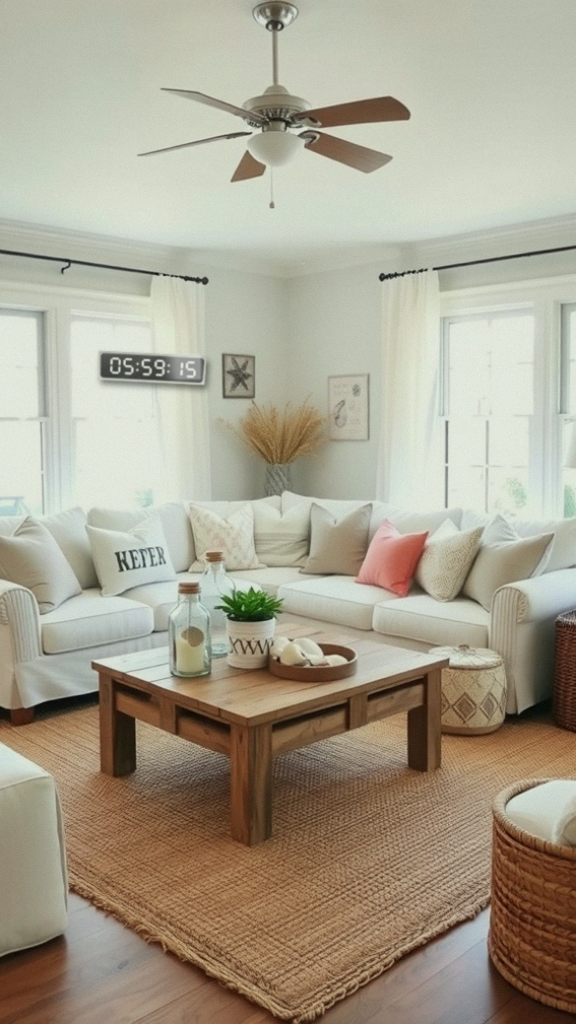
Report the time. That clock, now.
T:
5:59:15
